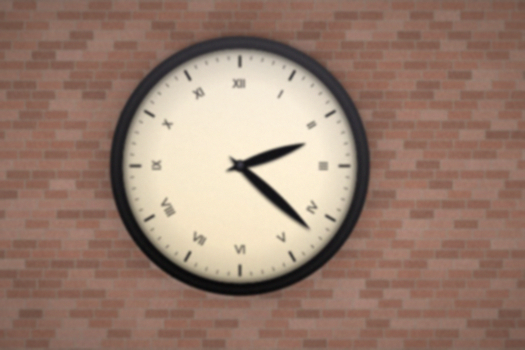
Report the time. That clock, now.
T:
2:22
